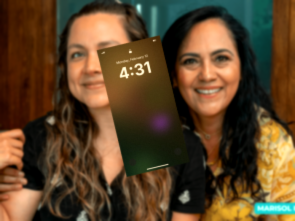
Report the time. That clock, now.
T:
4:31
